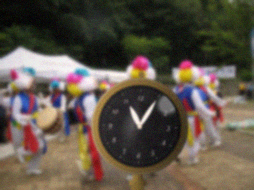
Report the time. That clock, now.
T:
11:05
